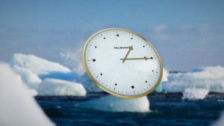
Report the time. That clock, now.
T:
1:15
